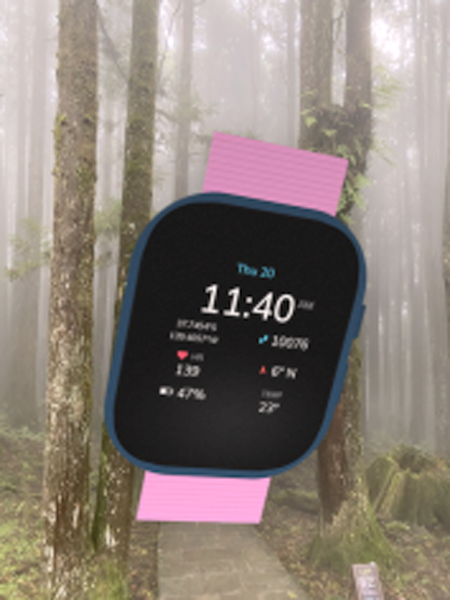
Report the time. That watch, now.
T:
11:40
